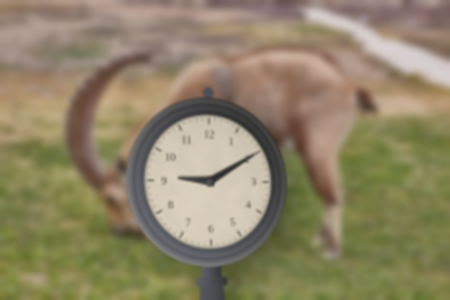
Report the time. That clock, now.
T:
9:10
